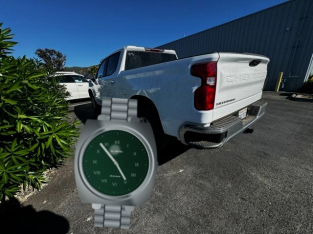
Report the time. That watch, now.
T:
4:53
